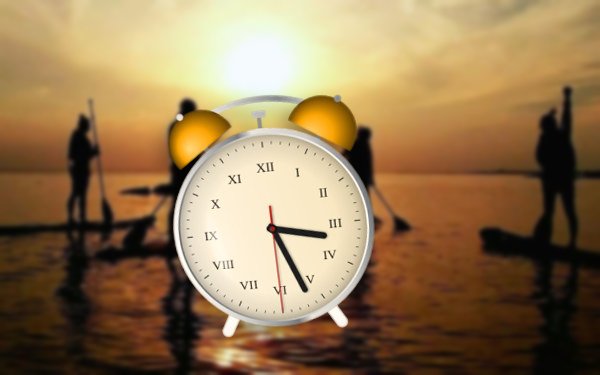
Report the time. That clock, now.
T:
3:26:30
